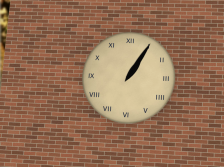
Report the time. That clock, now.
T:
1:05
